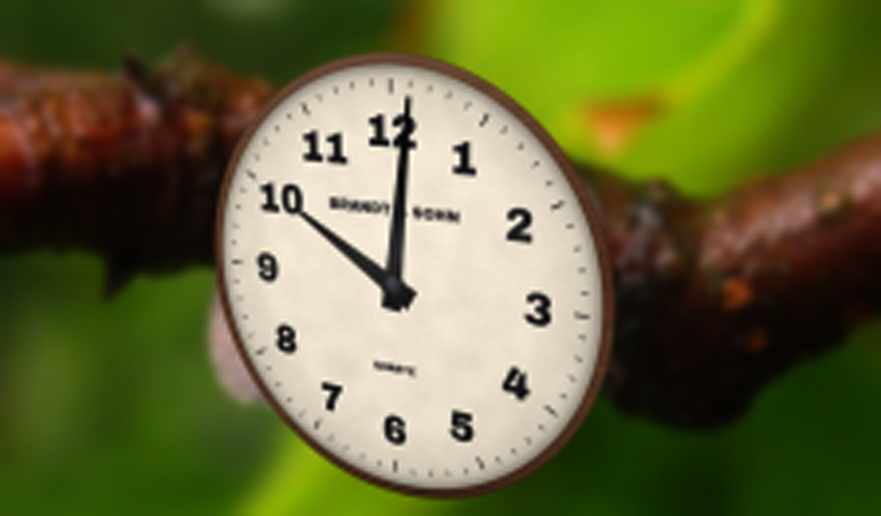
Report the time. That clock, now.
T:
10:01
